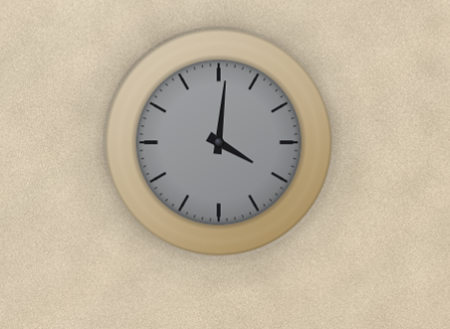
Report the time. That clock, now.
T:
4:01
